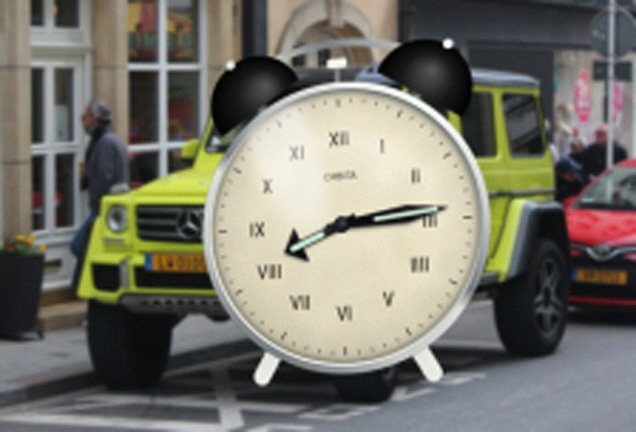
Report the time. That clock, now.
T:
8:14
